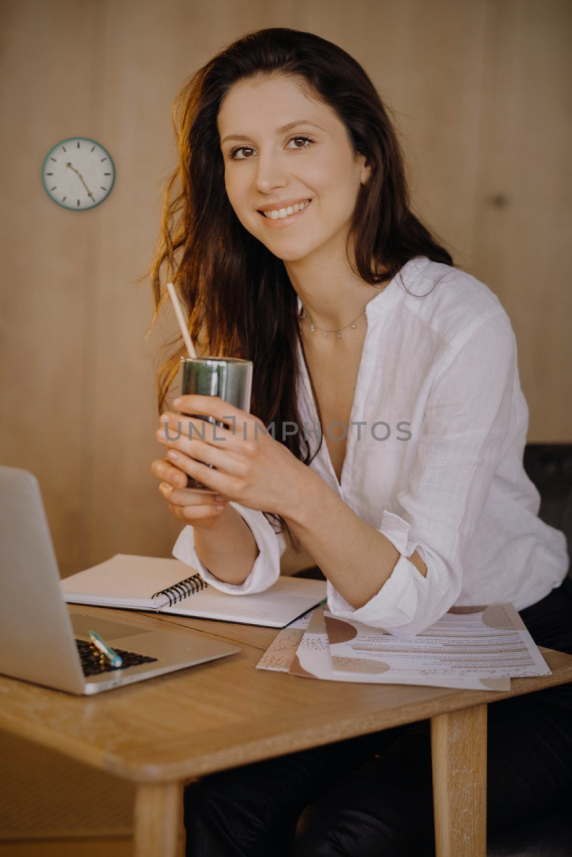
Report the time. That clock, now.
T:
10:25
